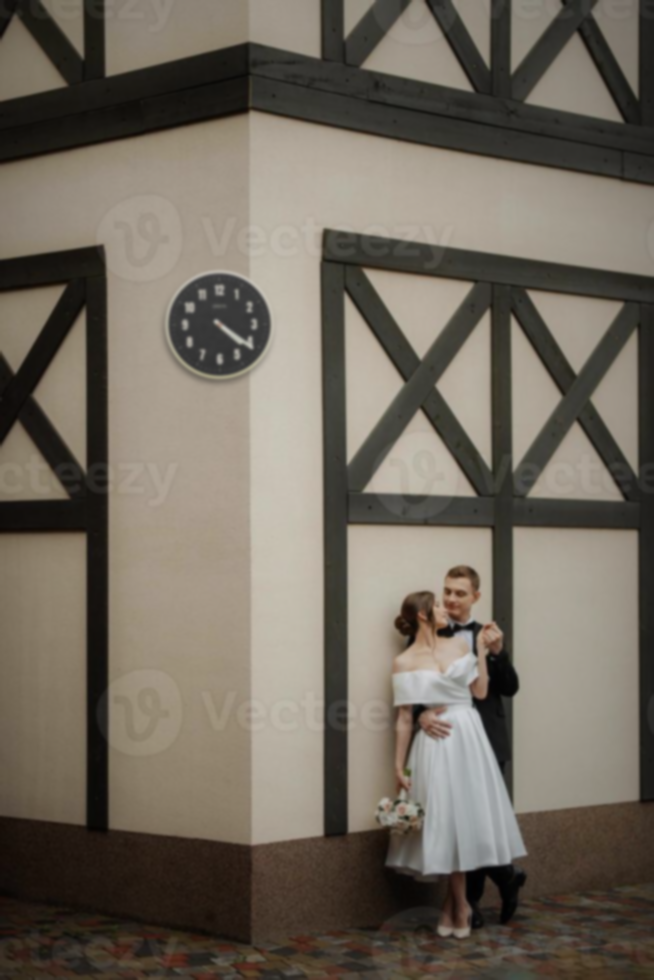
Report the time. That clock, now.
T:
4:21
